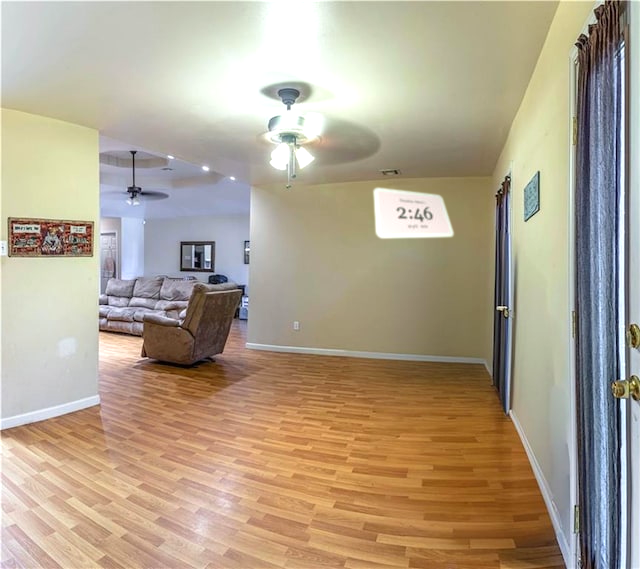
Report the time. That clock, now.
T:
2:46
